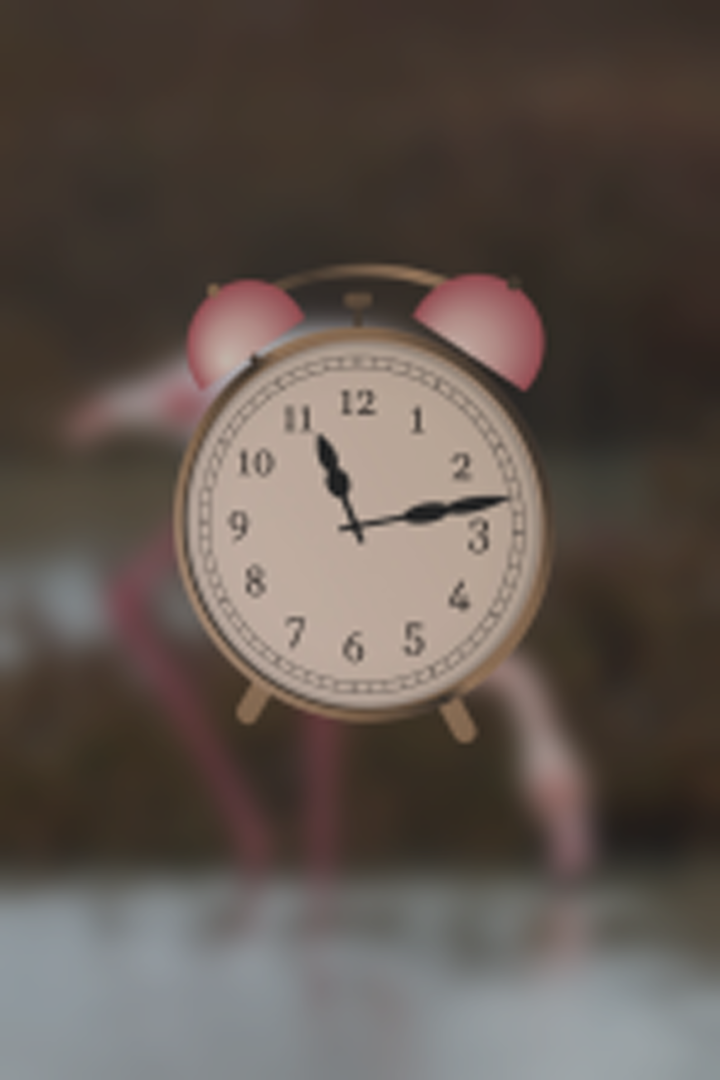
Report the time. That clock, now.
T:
11:13
